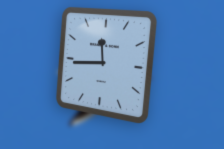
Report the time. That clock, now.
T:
11:44
